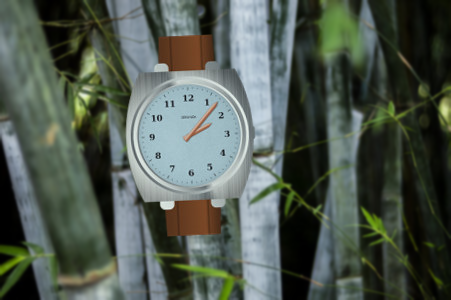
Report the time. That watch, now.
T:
2:07
